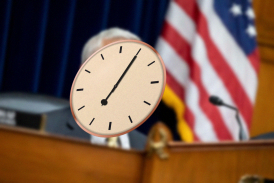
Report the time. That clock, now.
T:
7:05
